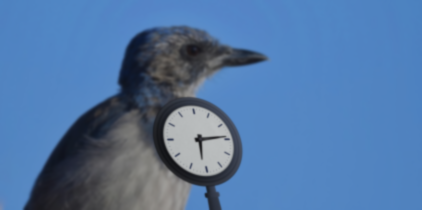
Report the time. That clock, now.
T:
6:14
